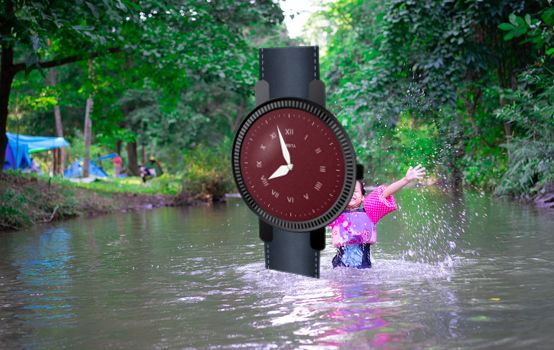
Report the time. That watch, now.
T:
7:57
